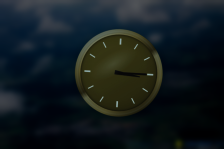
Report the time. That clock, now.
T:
3:15
